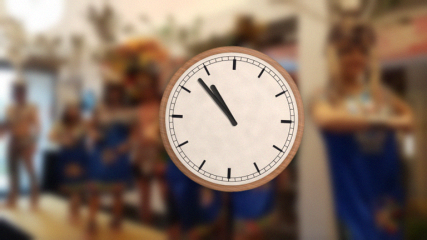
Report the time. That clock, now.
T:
10:53
